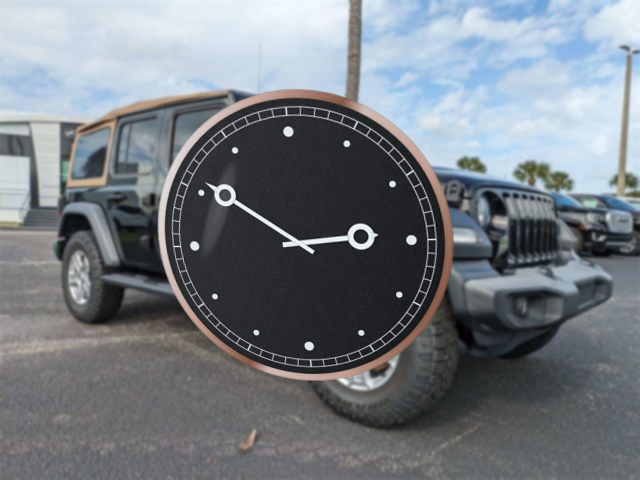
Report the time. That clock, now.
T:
2:51
